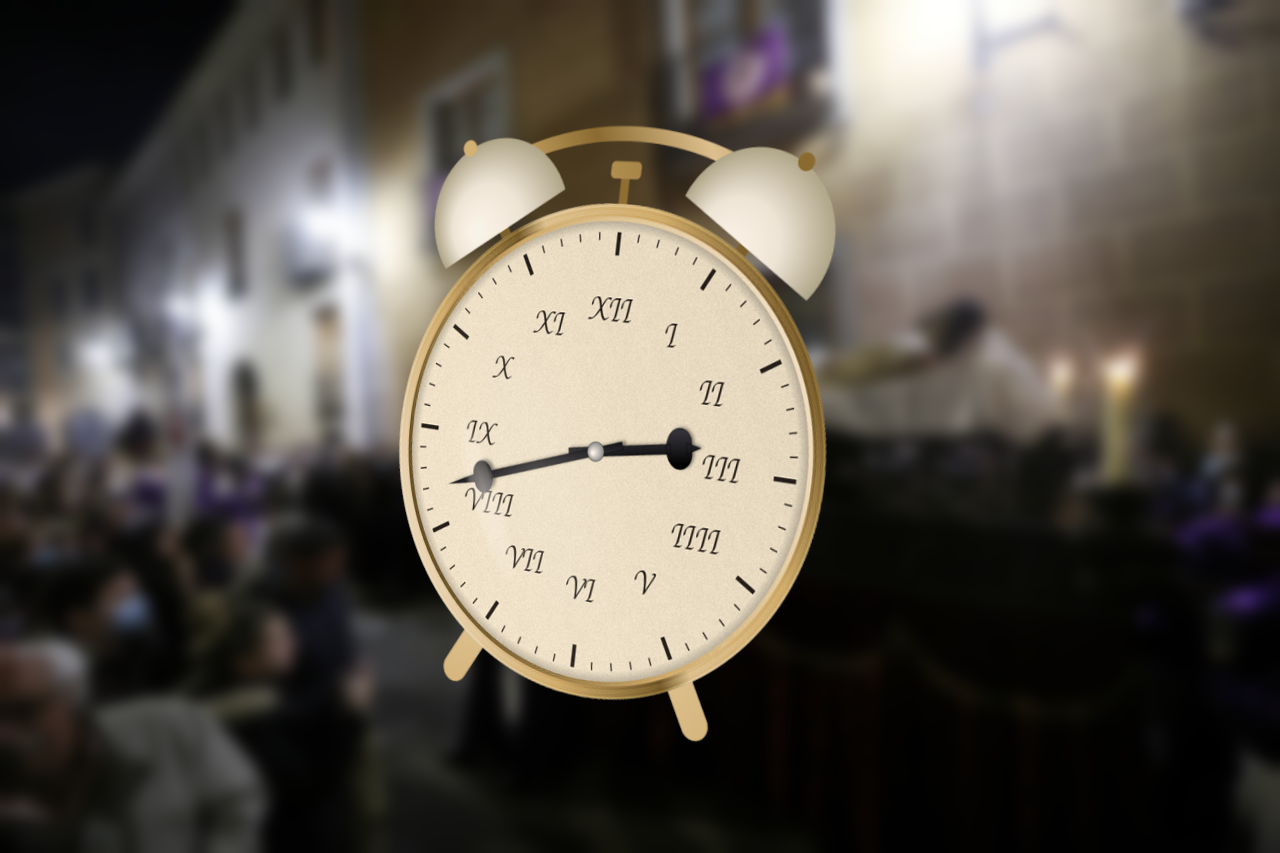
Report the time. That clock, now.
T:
2:42
